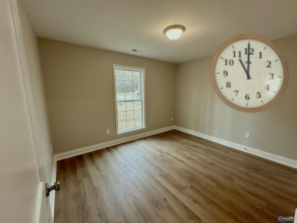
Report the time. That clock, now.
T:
11:00
